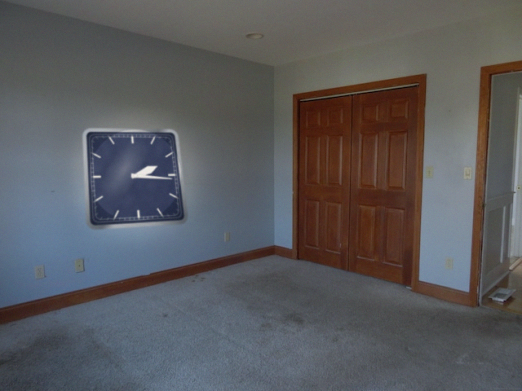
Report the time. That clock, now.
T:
2:16
